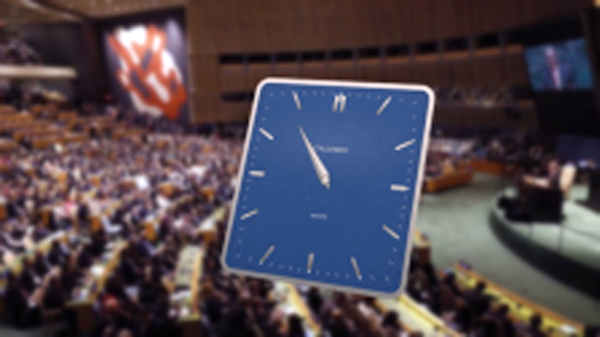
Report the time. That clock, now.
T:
10:54
